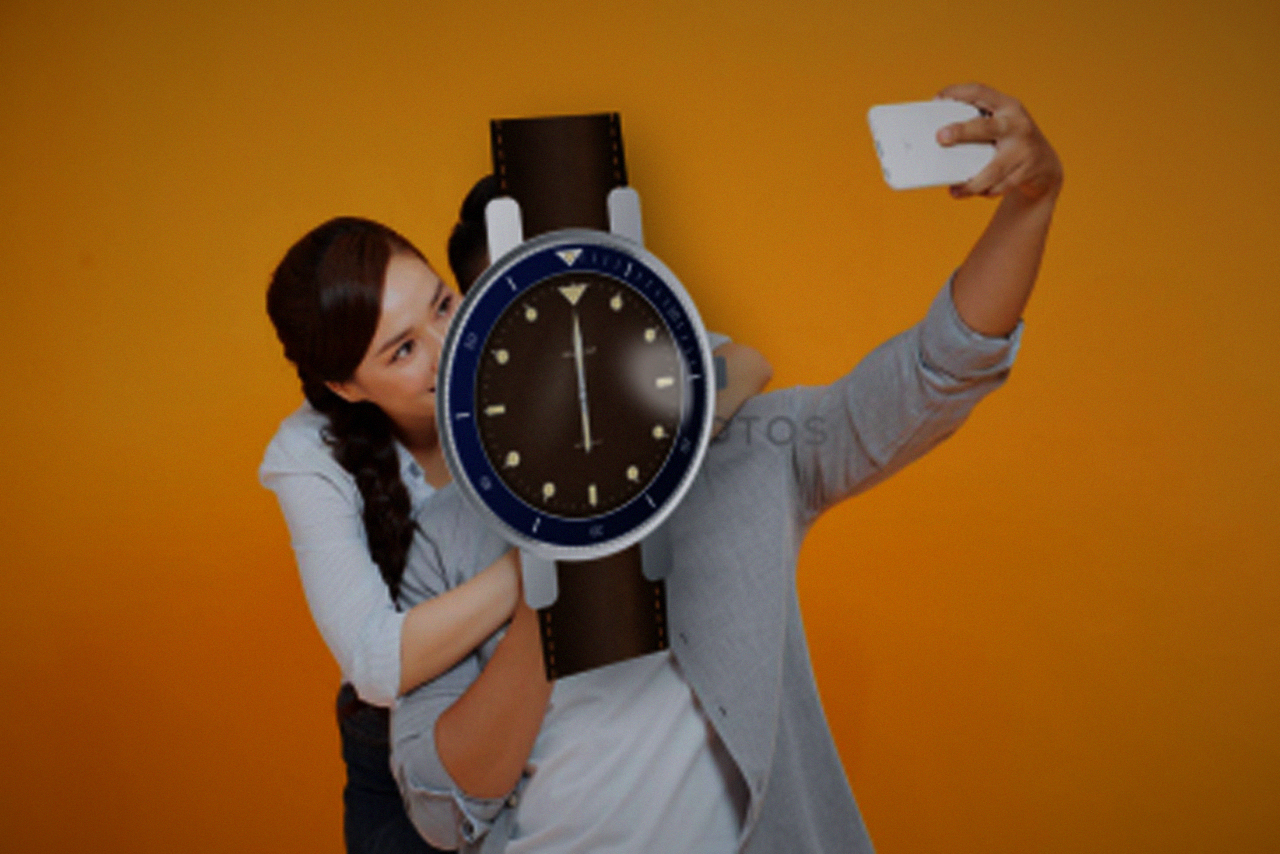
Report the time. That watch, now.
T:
6:00
